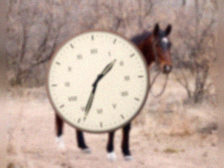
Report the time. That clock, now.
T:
1:34
